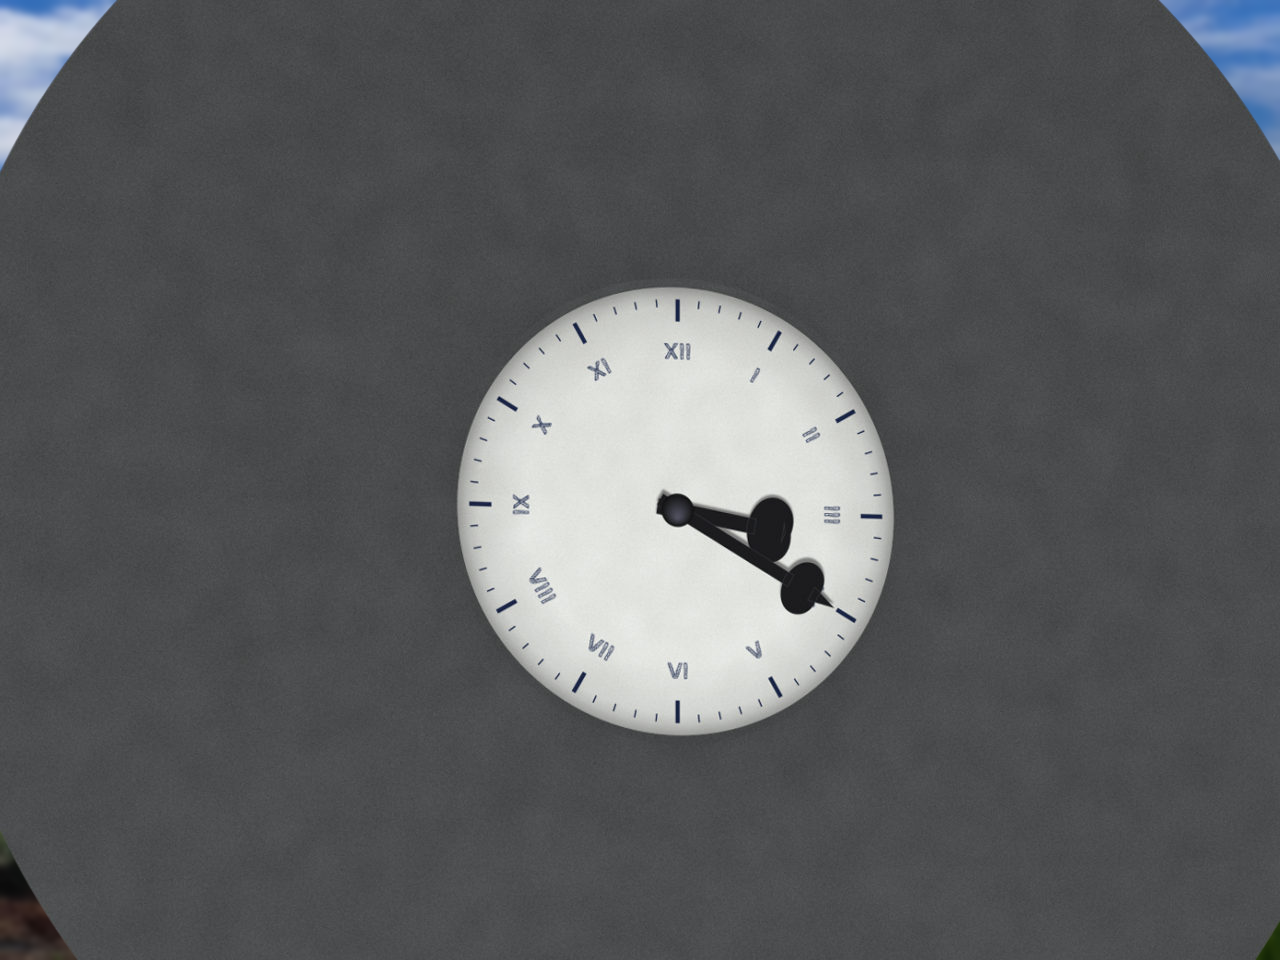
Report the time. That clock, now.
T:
3:20
